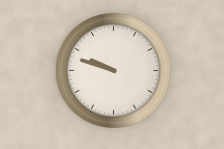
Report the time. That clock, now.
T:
9:48
